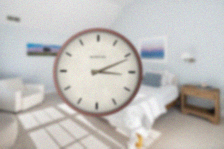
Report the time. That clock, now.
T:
3:11
